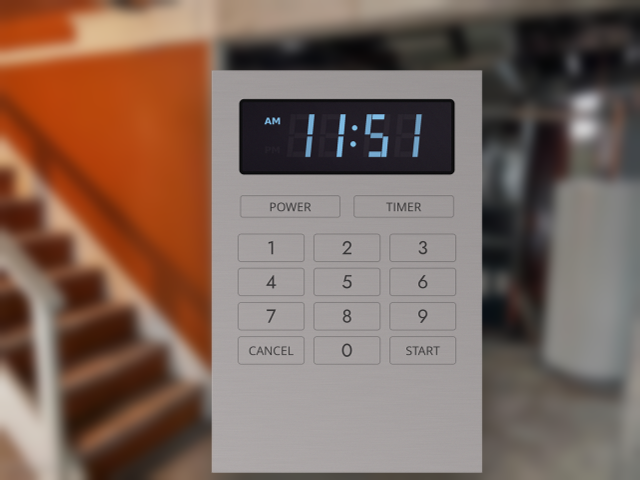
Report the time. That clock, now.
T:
11:51
